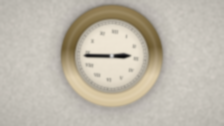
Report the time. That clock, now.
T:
2:44
